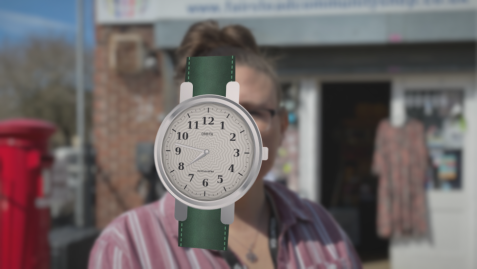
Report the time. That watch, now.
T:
7:47
